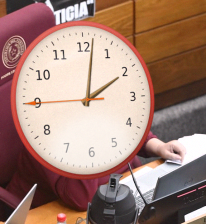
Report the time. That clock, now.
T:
2:01:45
